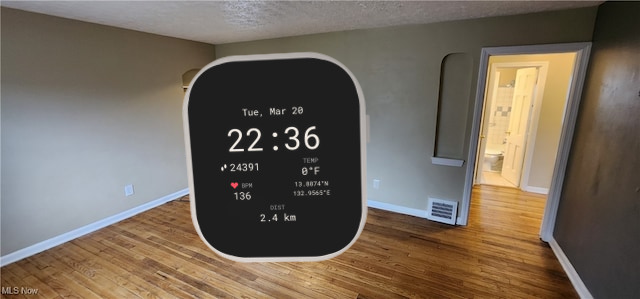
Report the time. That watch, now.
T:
22:36
